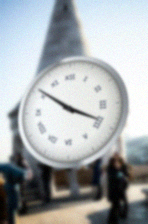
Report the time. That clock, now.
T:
3:51
